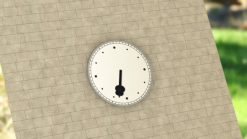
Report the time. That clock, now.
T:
6:33
